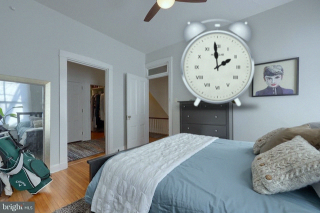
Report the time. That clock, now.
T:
1:59
